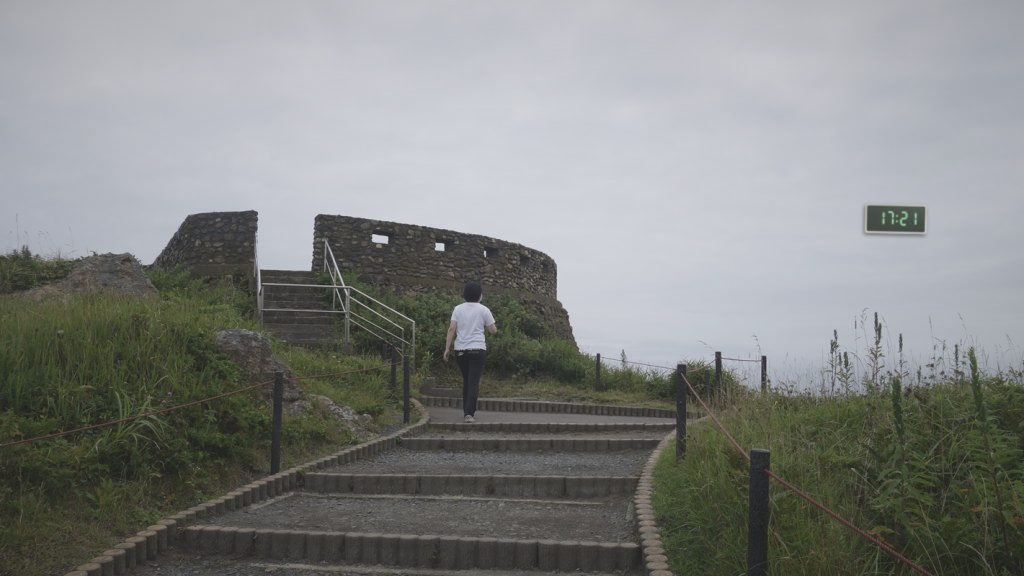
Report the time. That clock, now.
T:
17:21
